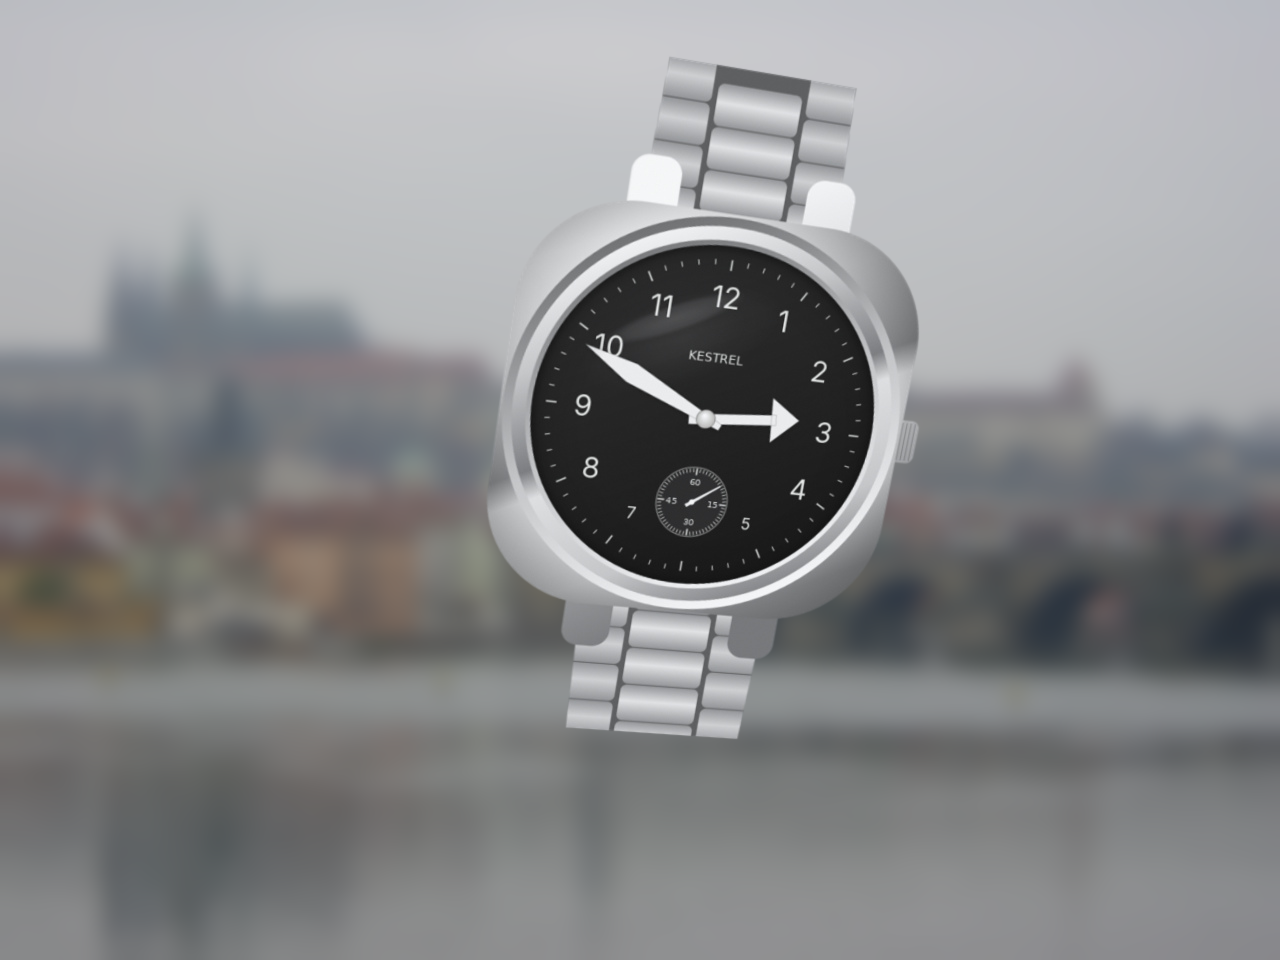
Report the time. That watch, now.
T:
2:49:09
